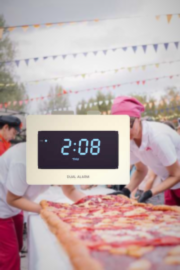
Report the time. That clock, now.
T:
2:08
